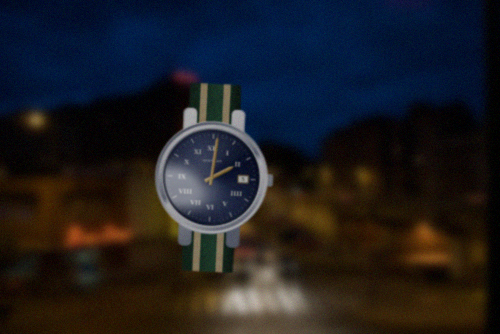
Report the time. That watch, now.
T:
2:01
